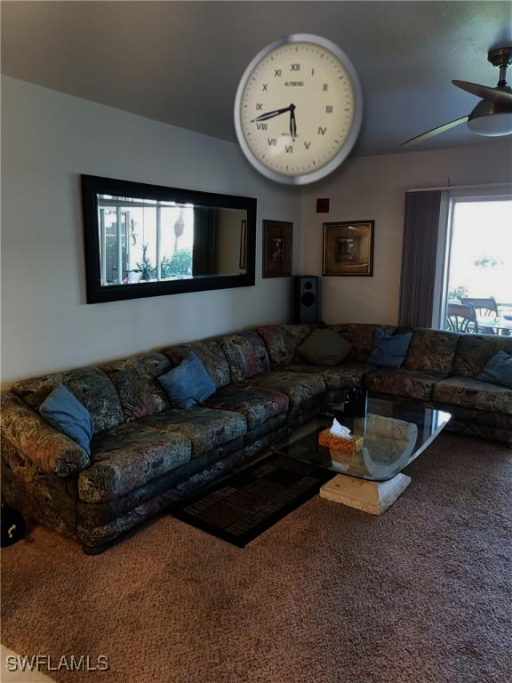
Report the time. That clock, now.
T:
5:42
